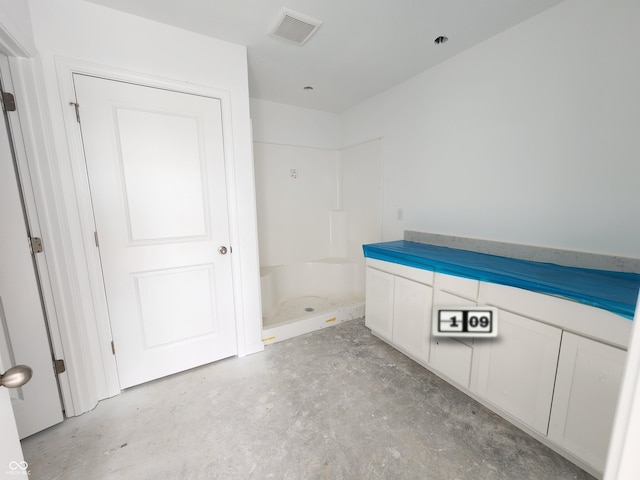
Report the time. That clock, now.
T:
1:09
